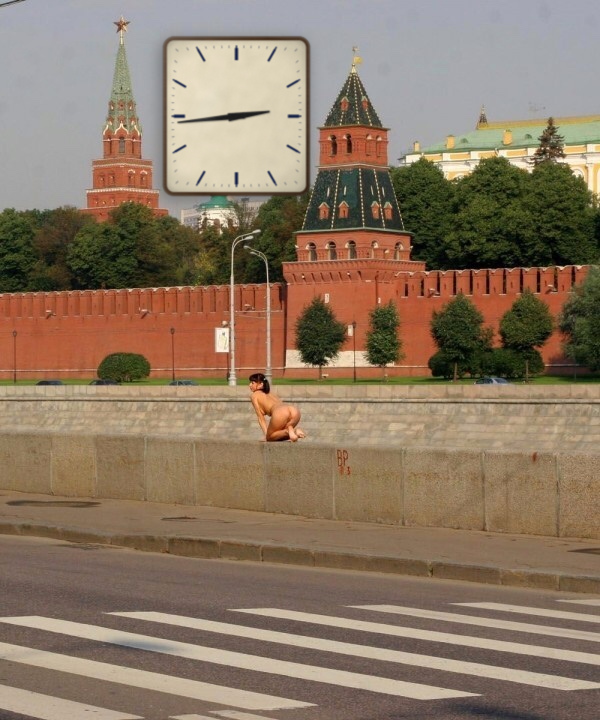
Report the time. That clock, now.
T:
2:44
